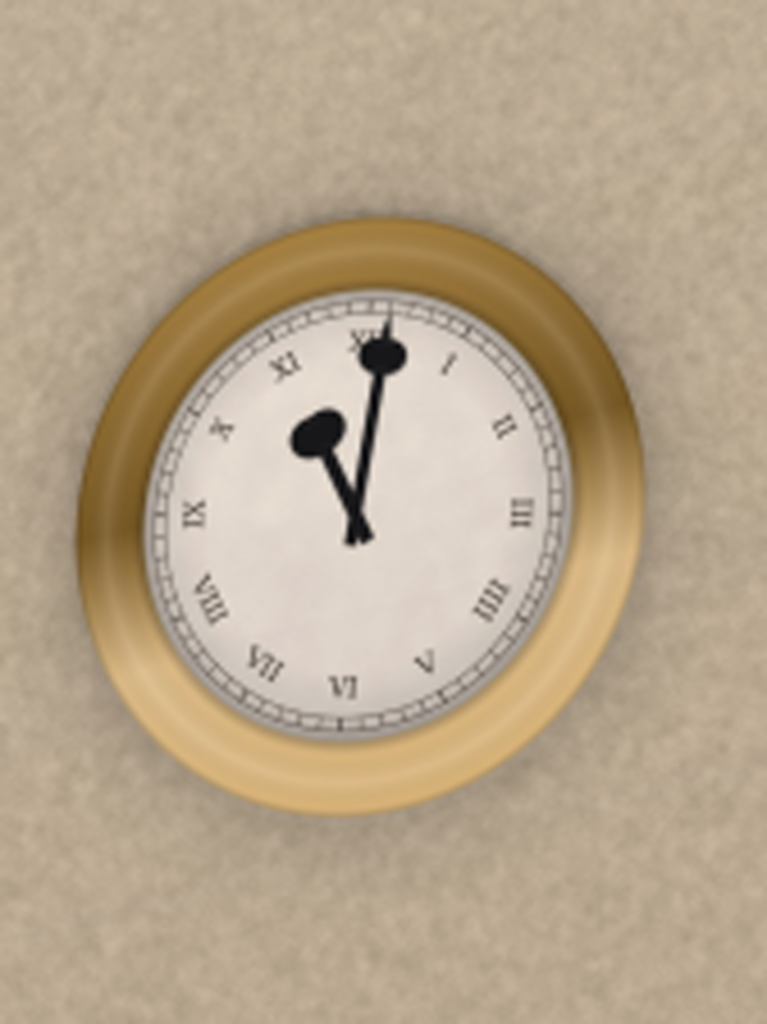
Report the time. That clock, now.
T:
11:01
